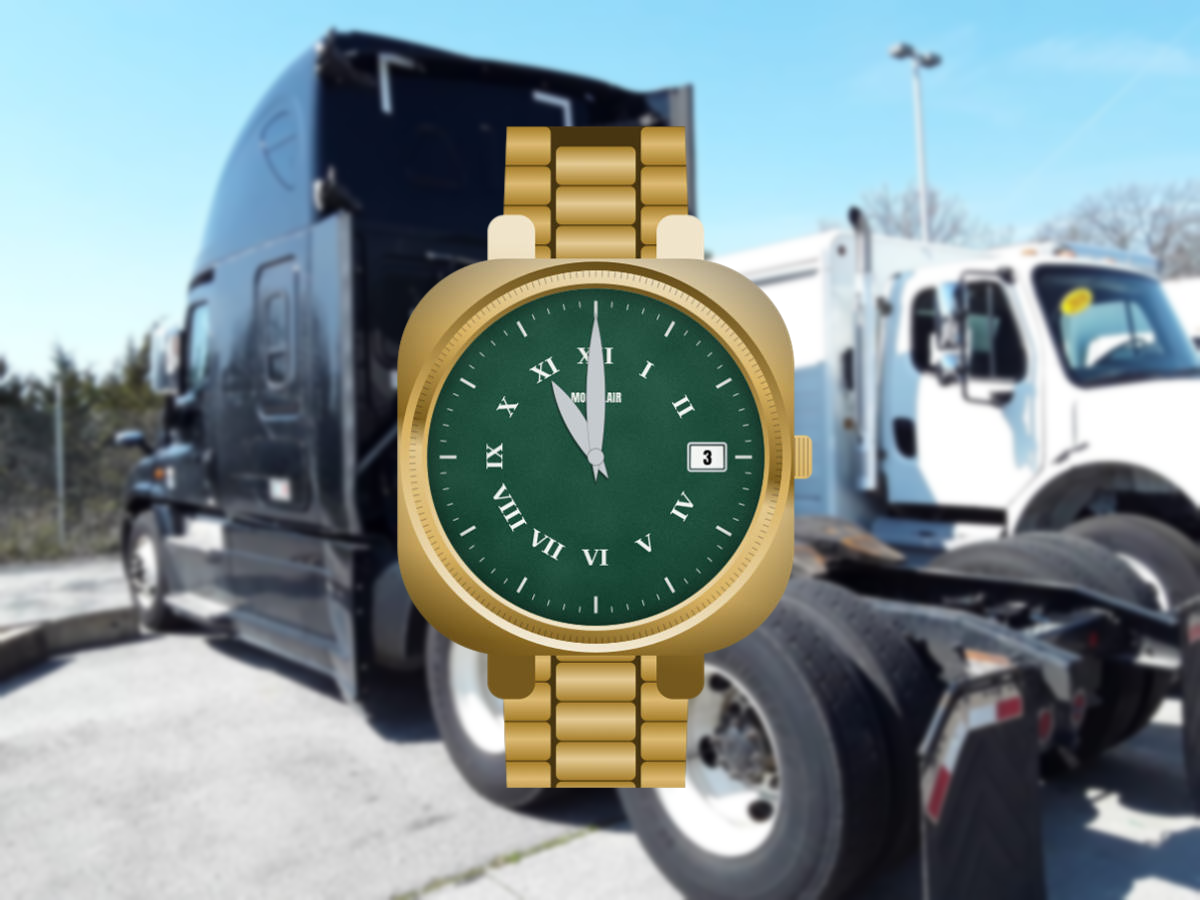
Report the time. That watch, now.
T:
11:00
